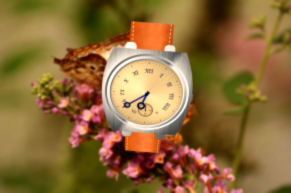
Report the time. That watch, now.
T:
6:39
